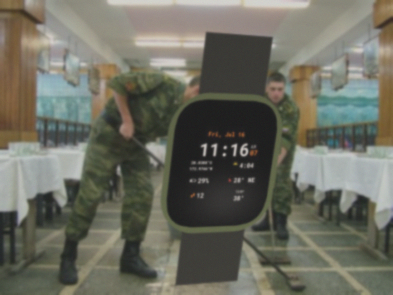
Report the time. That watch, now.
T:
11:16
